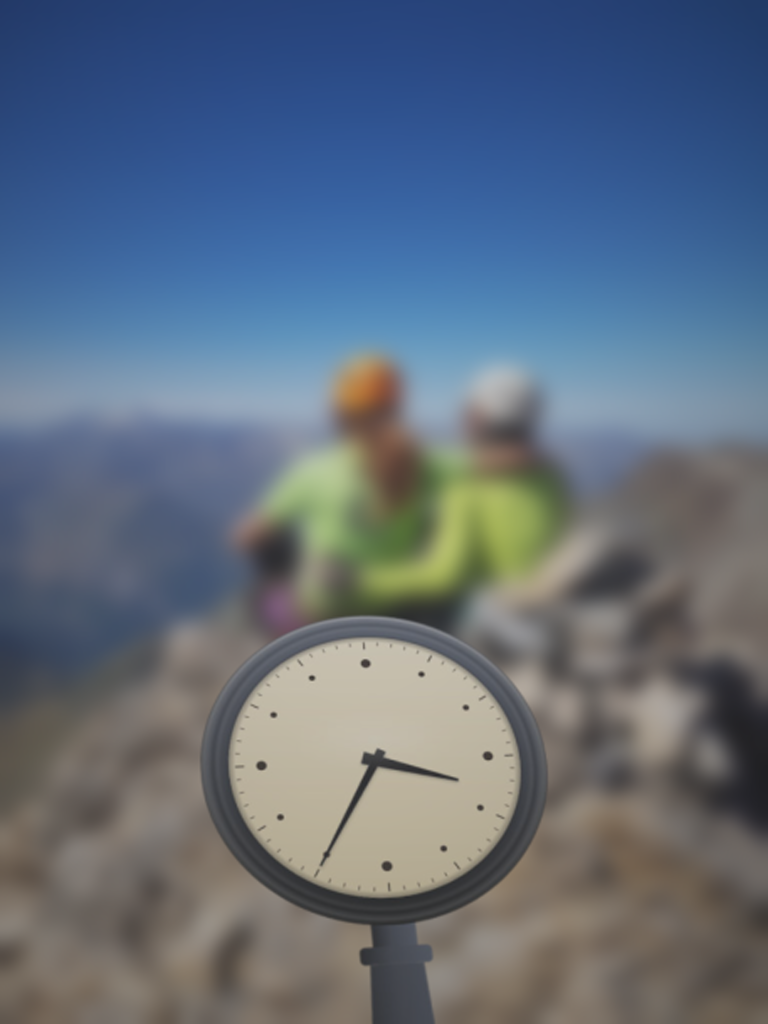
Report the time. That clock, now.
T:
3:35
